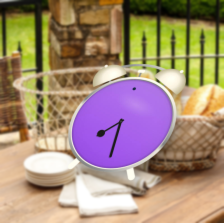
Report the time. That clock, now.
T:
7:29
